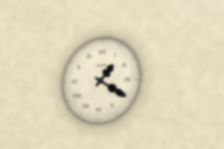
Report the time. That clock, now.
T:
1:20
